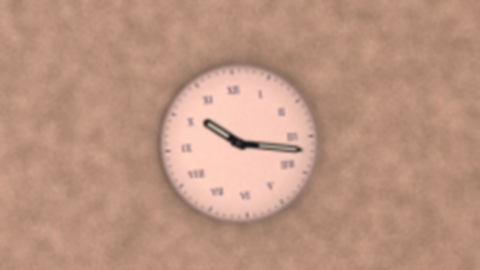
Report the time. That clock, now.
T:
10:17
